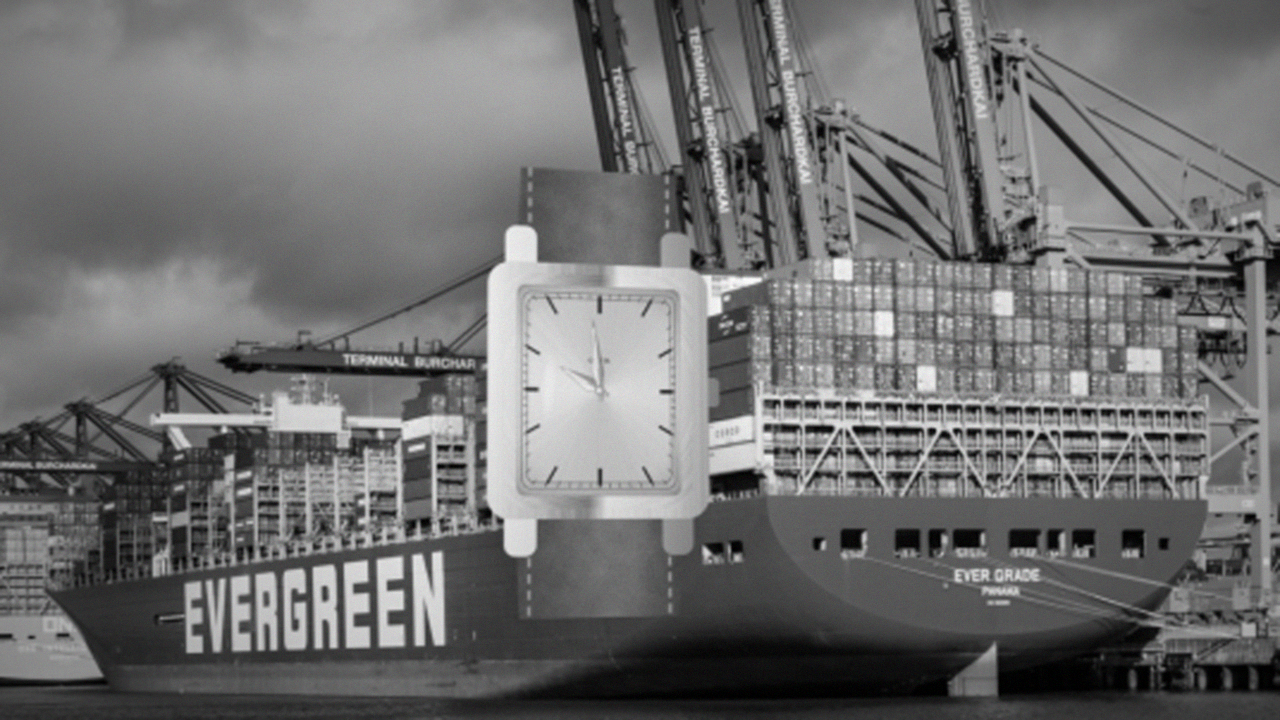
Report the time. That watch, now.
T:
9:59
